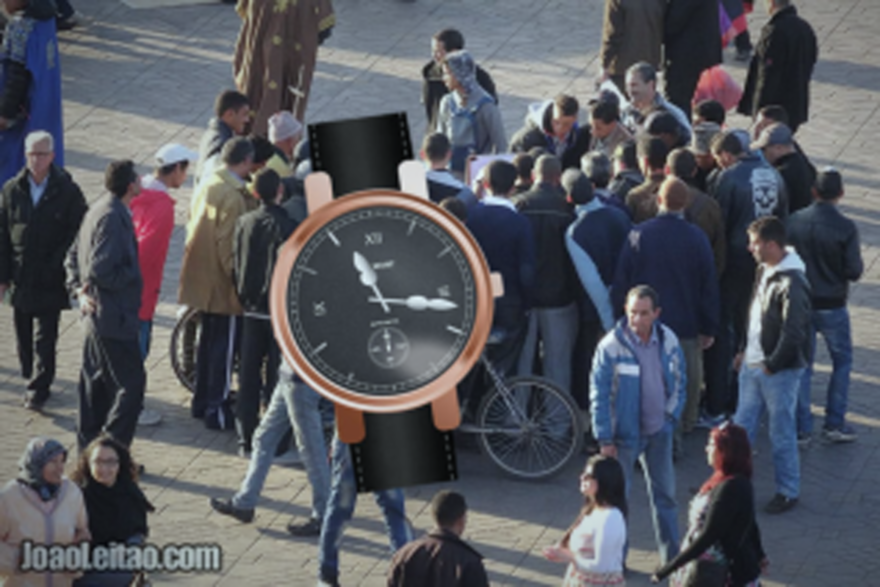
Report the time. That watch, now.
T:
11:17
